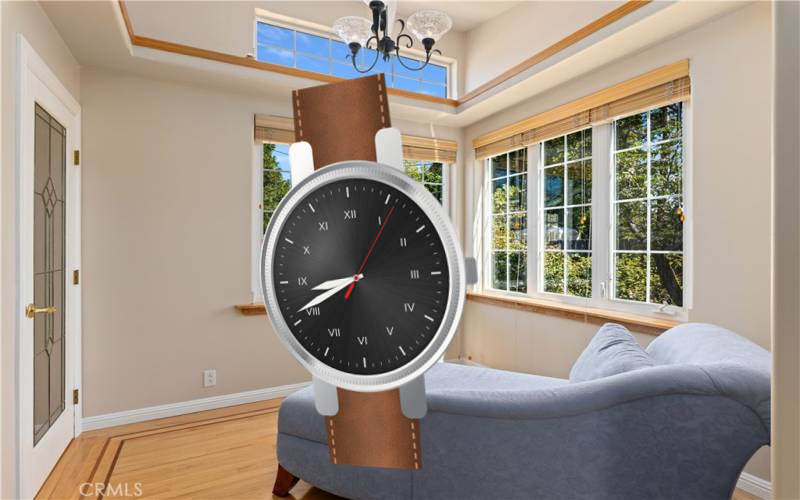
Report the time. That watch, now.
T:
8:41:06
